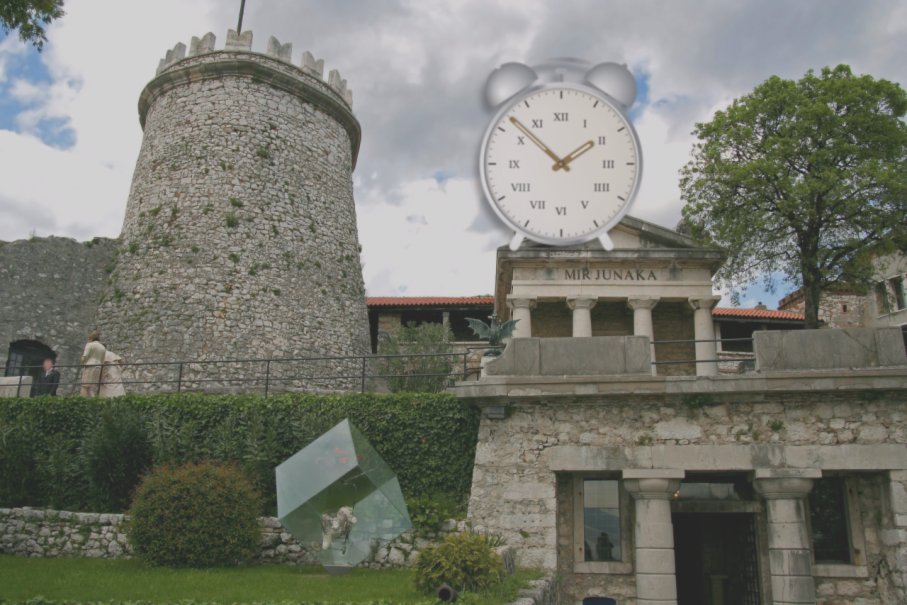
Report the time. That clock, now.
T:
1:52
